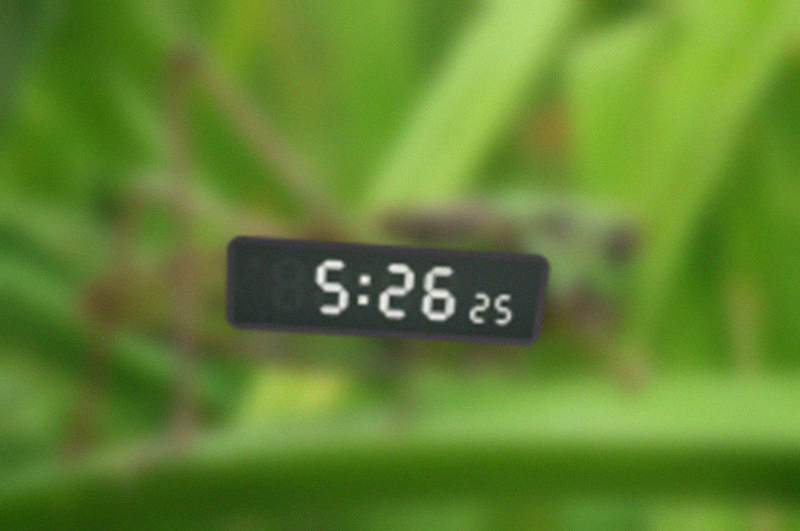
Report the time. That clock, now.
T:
5:26:25
